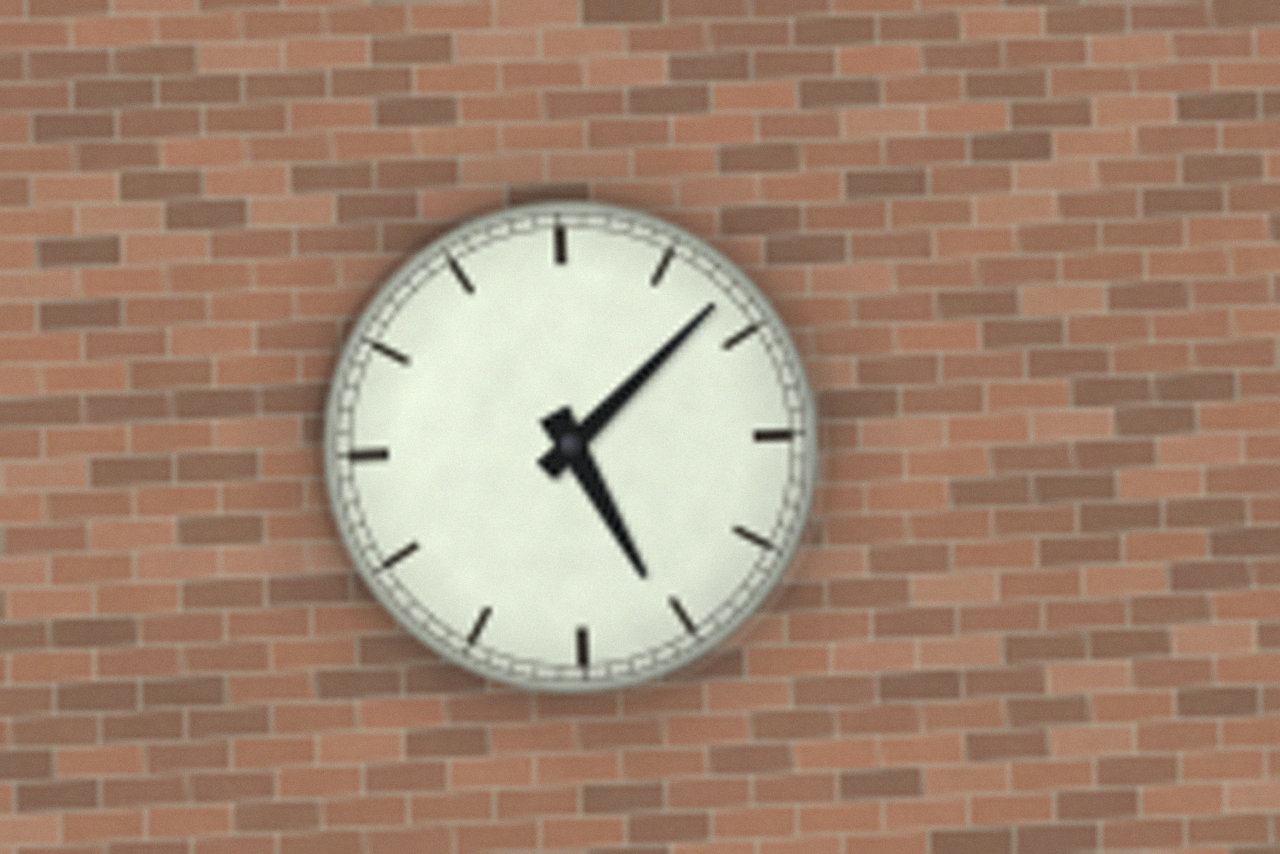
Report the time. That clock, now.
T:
5:08
